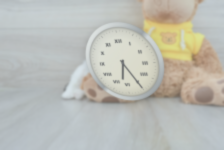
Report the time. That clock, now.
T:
6:25
